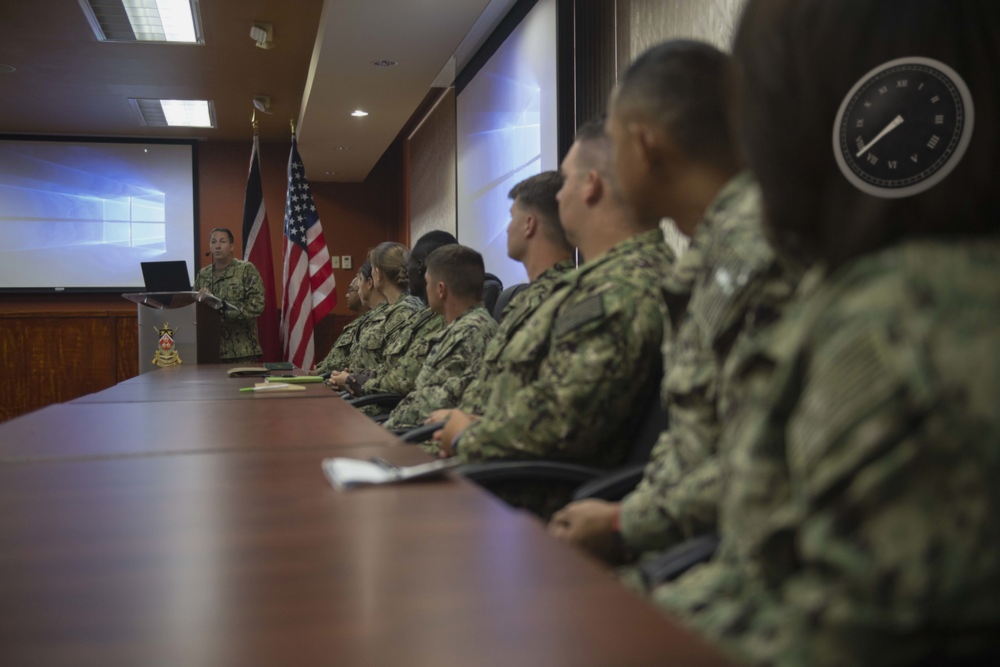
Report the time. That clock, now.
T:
7:38
